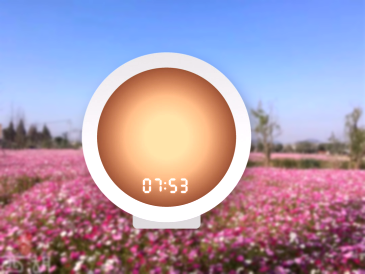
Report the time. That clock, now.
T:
7:53
